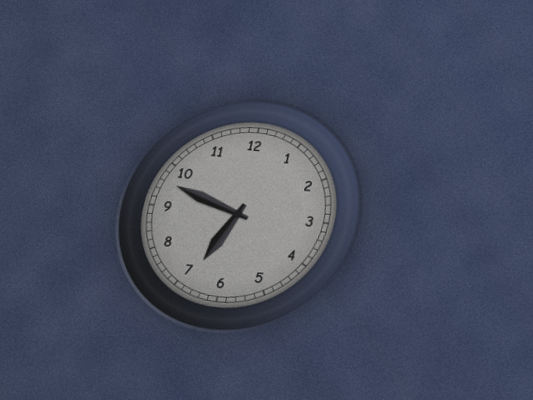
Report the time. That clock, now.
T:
6:48
